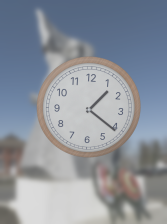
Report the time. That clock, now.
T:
1:21
